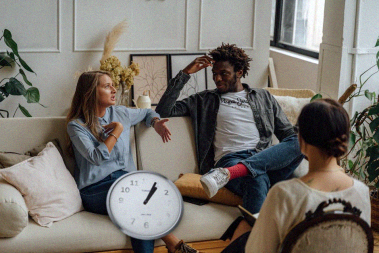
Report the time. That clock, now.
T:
1:04
